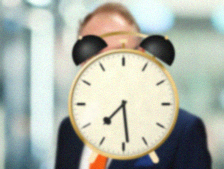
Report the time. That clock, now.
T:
7:29
